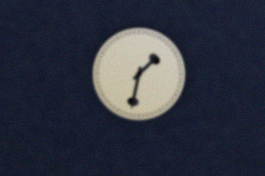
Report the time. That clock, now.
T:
1:32
